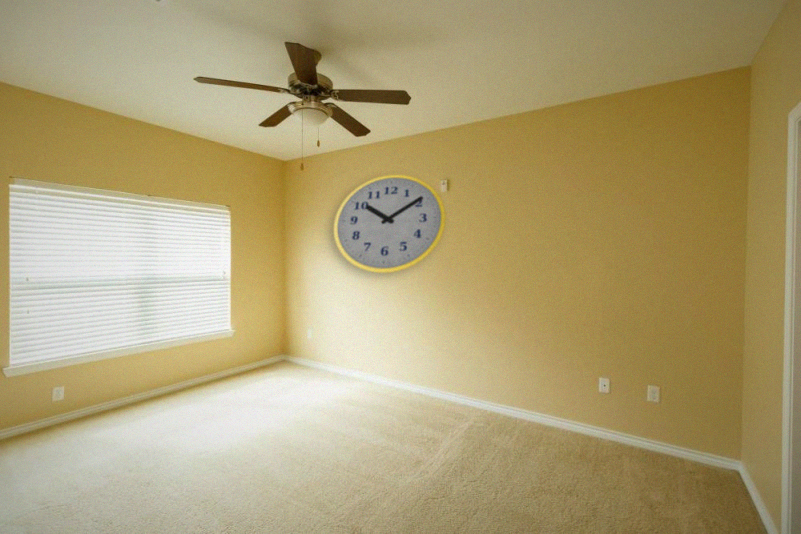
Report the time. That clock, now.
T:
10:09
